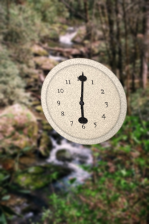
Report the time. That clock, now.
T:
6:01
